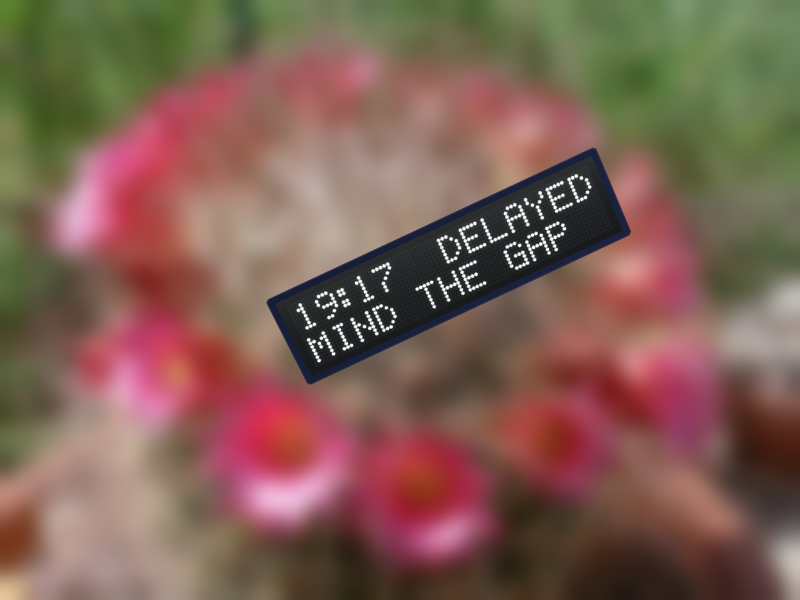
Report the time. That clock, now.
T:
19:17
